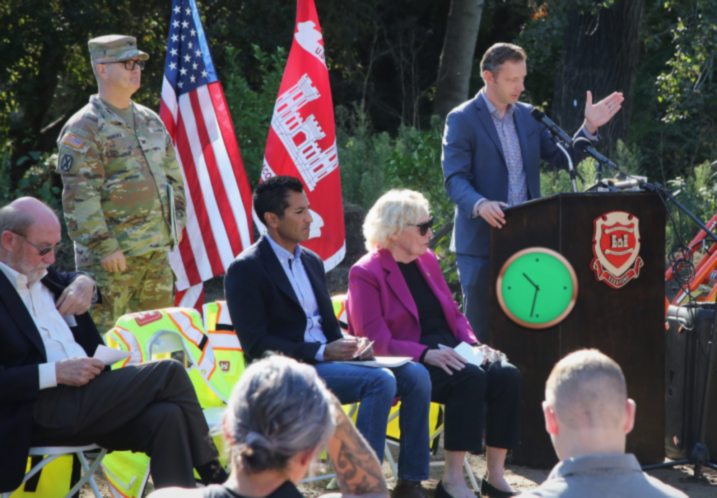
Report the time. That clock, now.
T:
10:32
